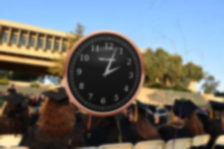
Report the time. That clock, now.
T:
2:03
